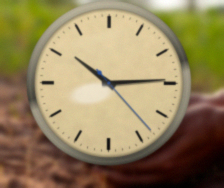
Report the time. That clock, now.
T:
10:14:23
